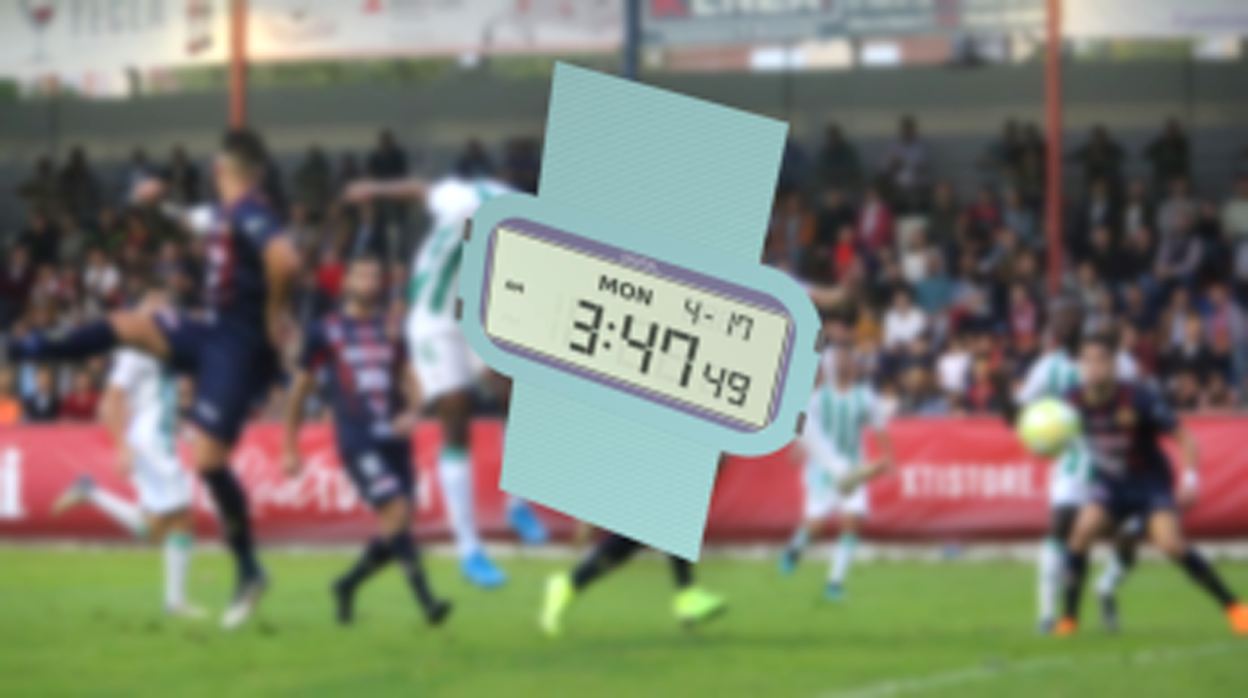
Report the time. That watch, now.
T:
3:47:49
